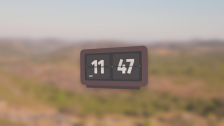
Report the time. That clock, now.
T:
11:47
